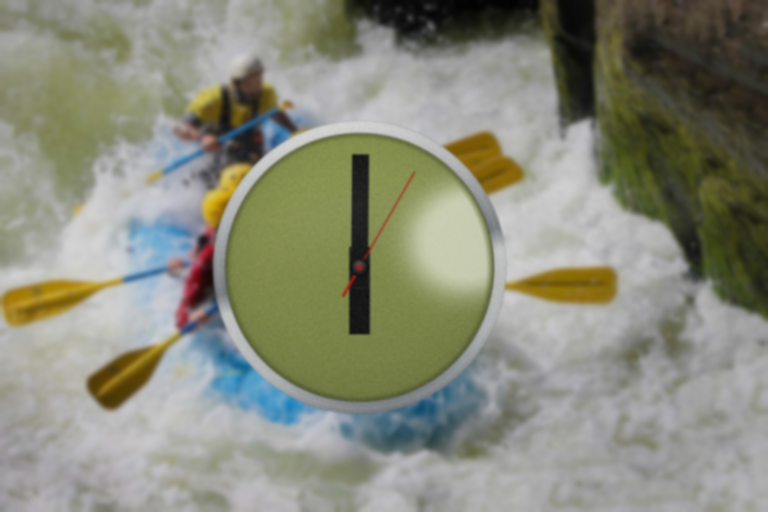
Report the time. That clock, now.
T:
6:00:05
